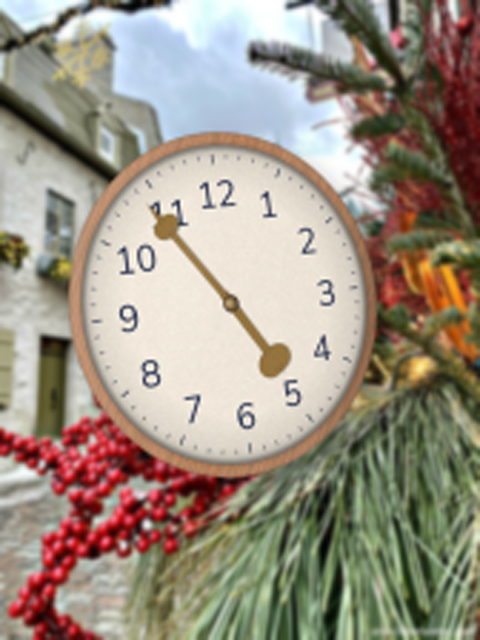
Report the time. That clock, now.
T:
4:54
